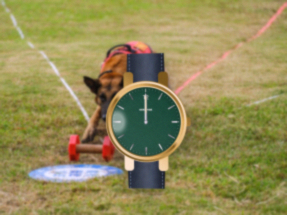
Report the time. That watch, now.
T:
12:00
